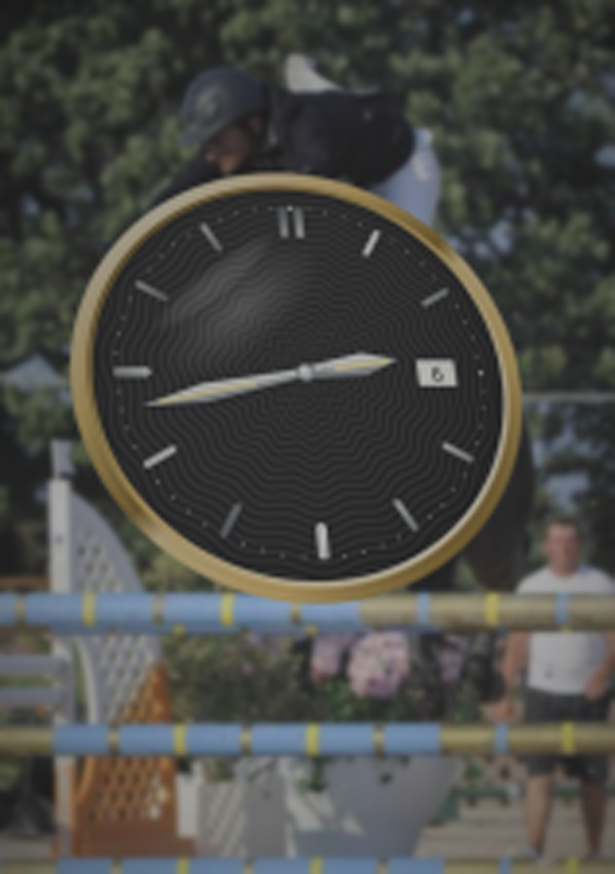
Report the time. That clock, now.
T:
2:43
